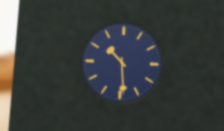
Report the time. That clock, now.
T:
10:29
